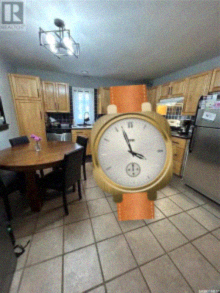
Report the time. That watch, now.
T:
3:57
